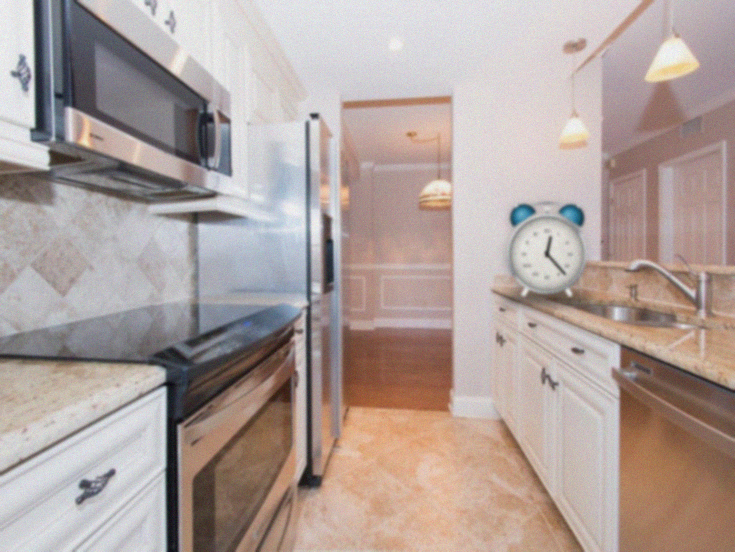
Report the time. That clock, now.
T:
12:23
